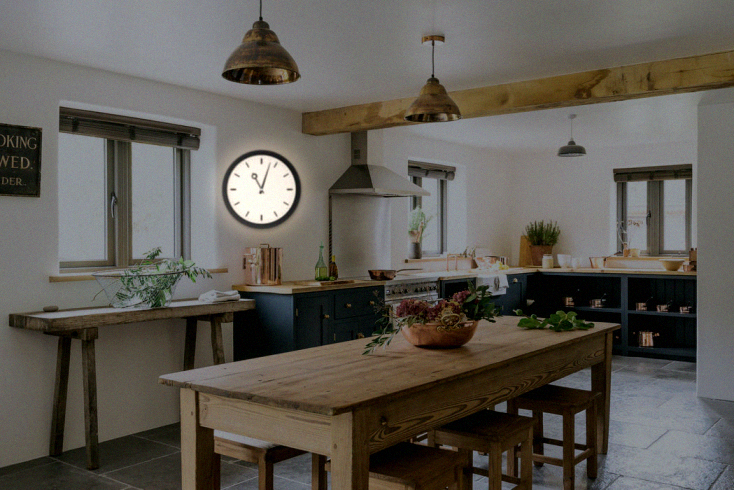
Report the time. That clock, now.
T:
11:03
